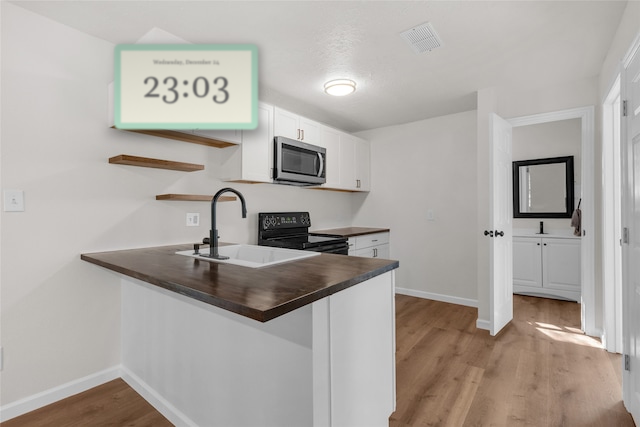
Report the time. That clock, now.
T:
23:03
